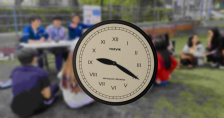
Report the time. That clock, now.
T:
9:20
